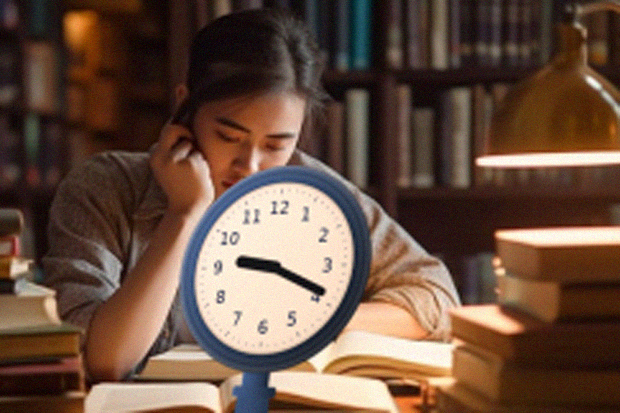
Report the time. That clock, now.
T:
9:19
